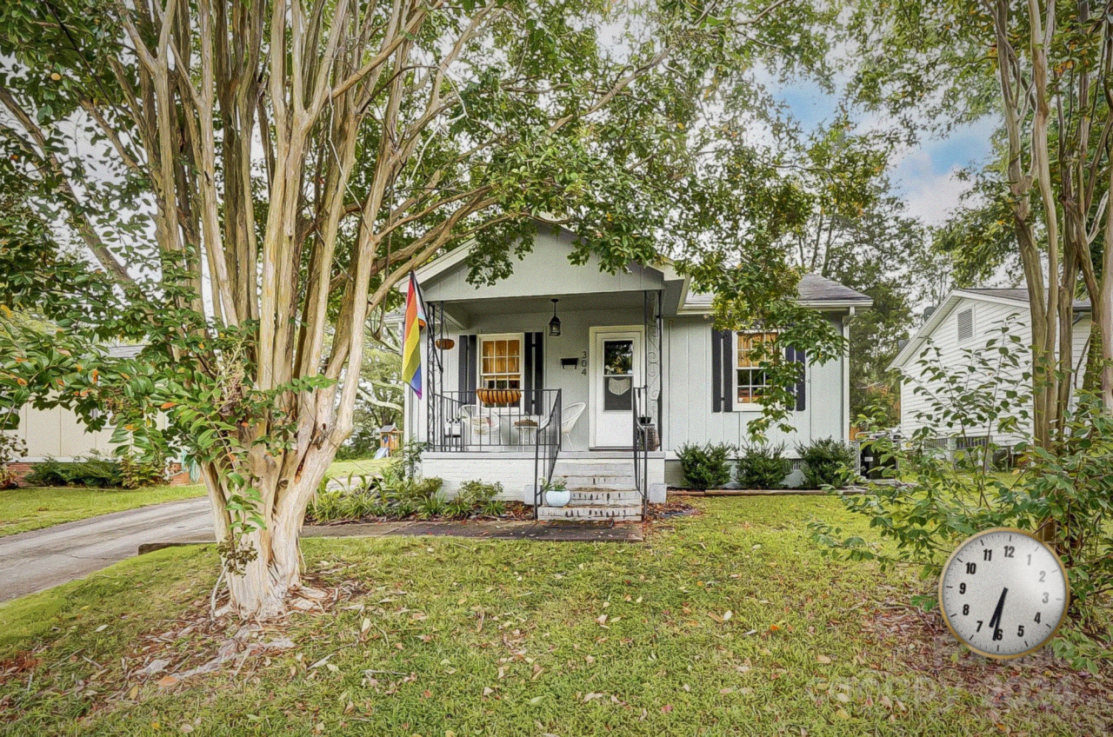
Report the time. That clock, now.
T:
6:31
